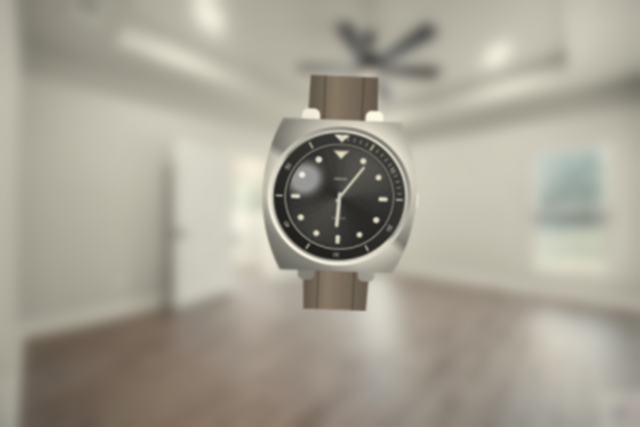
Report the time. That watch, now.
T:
6:06
